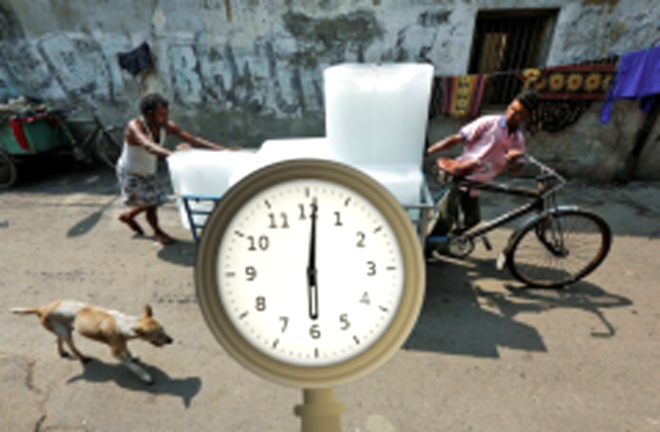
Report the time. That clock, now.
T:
6:01
